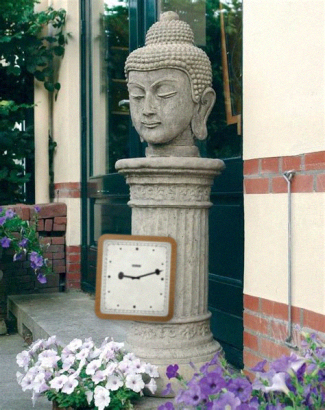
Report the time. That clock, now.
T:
9:12
